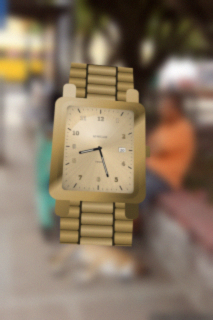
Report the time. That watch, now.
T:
8:27
